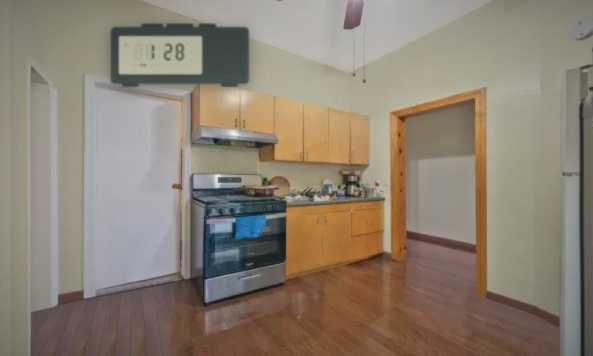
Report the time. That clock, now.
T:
1:28
